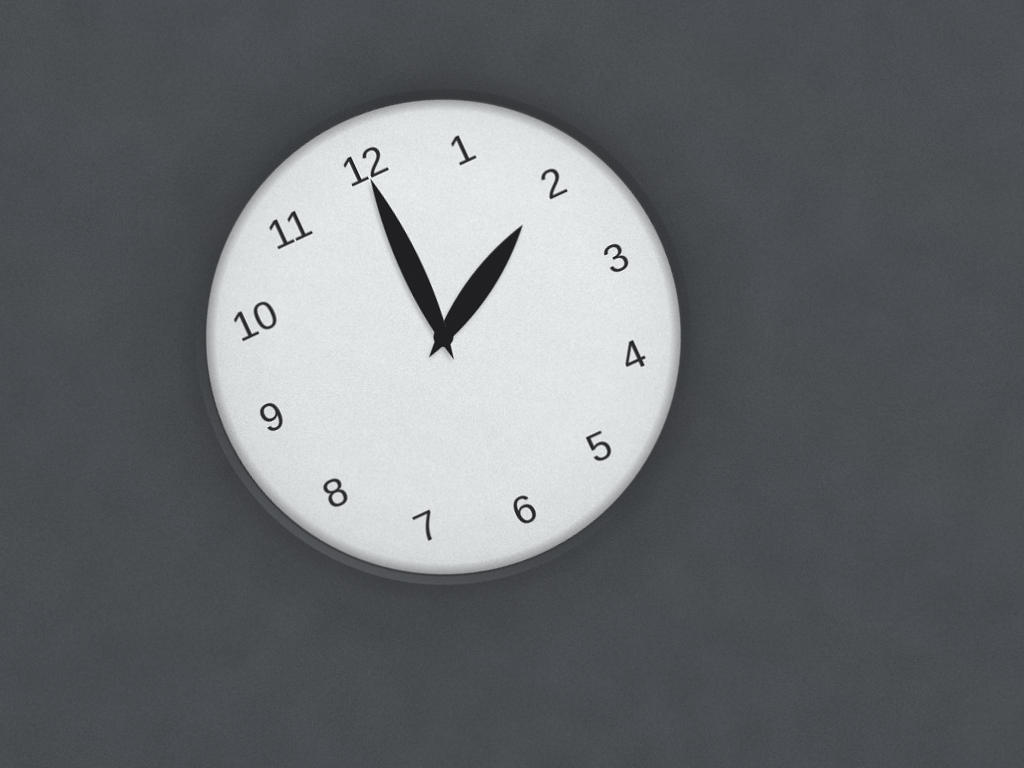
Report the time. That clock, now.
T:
2:00
